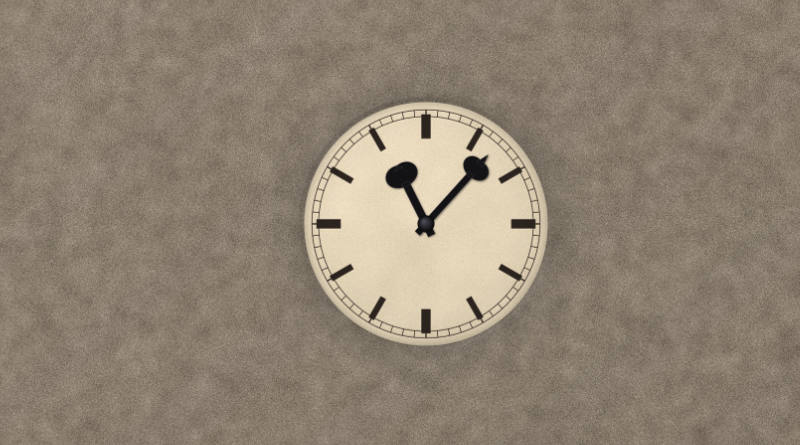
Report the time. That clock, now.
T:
11:07
